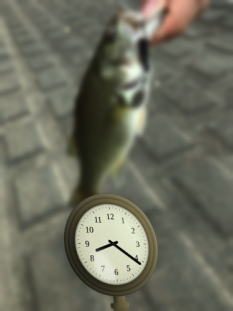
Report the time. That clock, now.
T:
8:21
